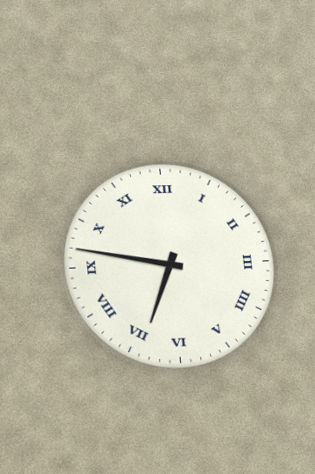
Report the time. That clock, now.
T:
6:47
